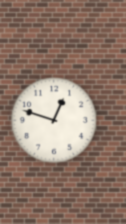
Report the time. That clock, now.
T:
12:48
